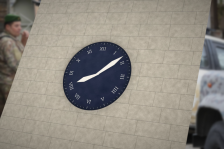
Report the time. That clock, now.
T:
8:08
